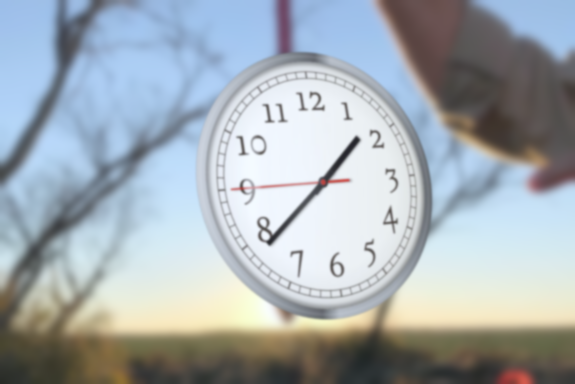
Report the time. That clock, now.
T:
1:38:45
